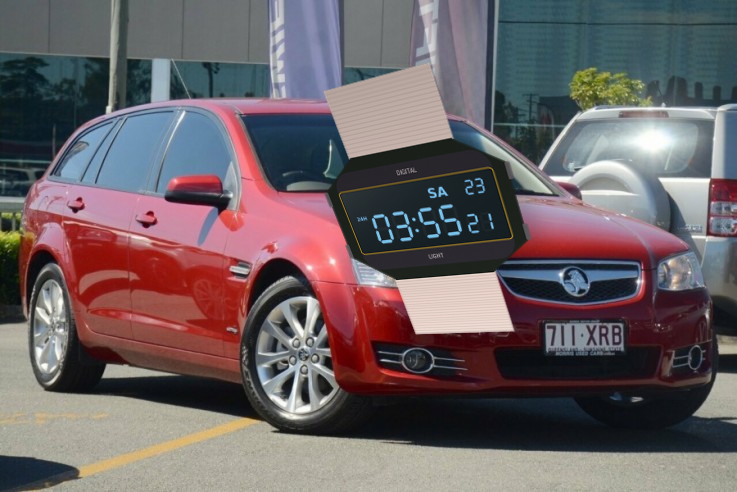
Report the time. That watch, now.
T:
3:55:21
